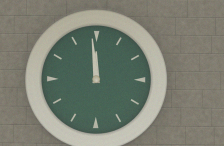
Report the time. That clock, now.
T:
11:59
